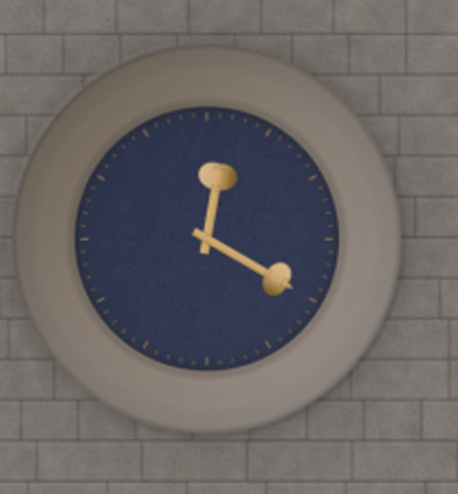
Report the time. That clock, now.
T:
12:20
